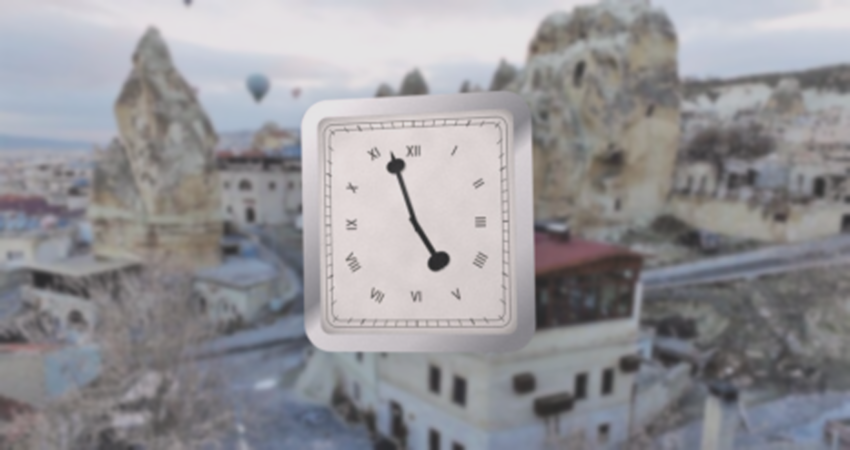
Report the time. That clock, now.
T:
4:57
